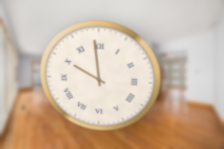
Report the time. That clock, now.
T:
9:59
